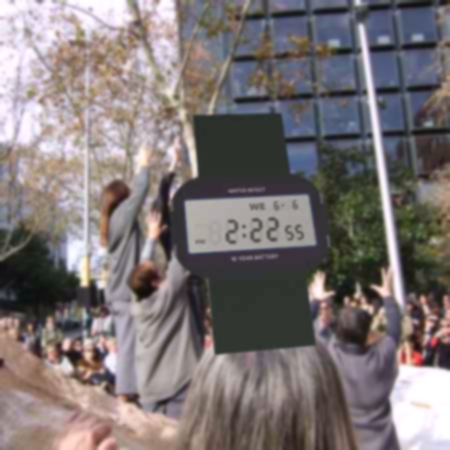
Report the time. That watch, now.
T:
2:22:55
